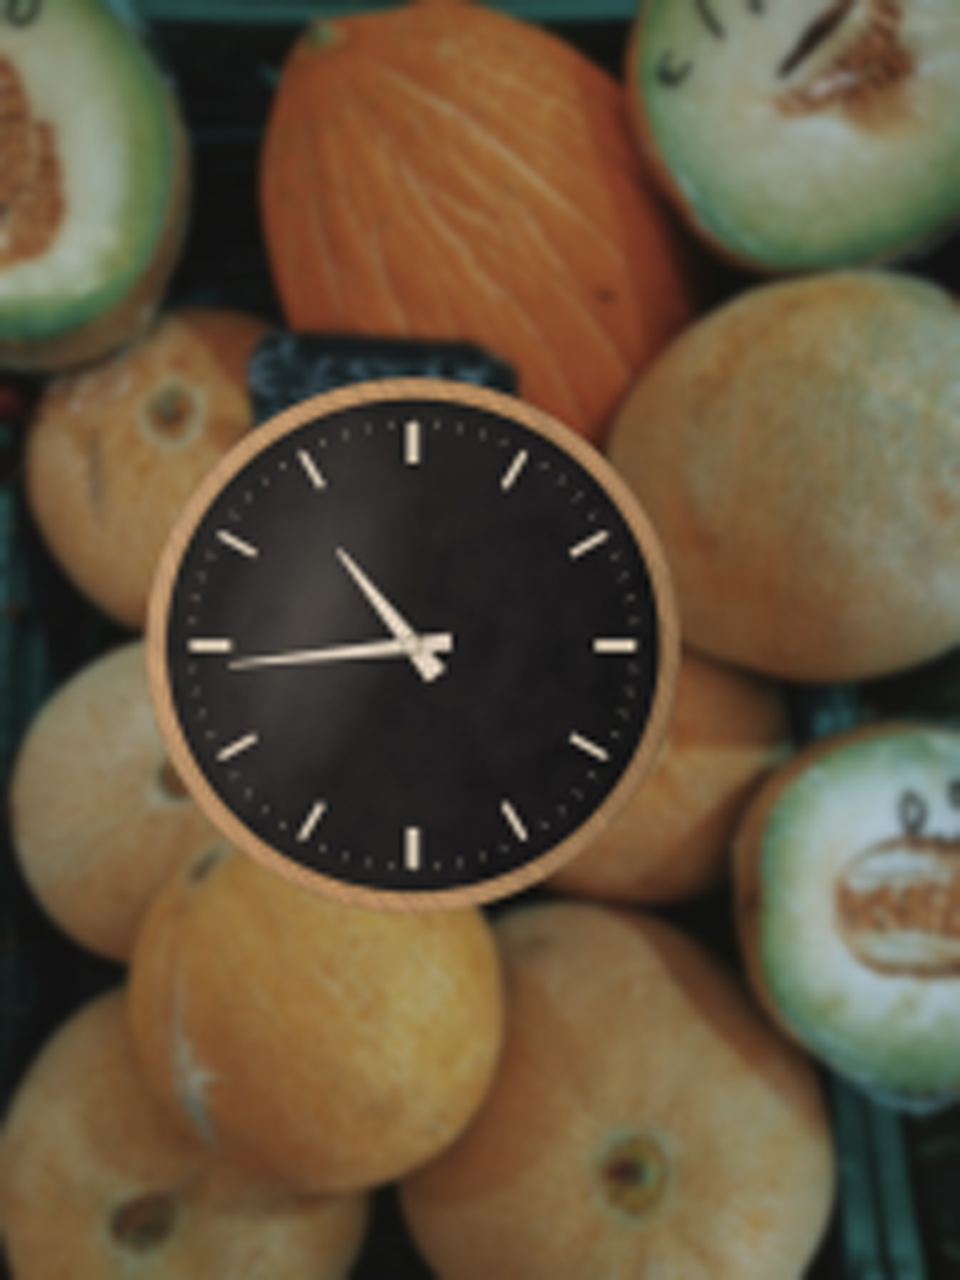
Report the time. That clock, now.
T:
10:44
